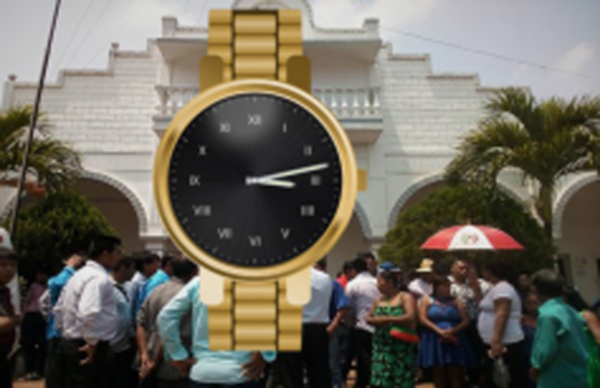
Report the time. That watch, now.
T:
3:13
